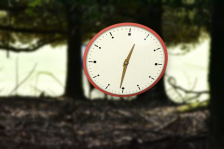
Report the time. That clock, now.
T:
12:31
